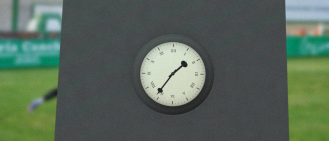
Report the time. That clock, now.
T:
1:36
